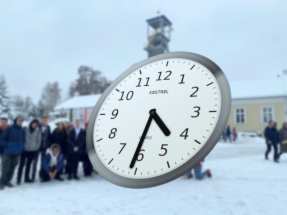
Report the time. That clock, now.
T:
4:31
